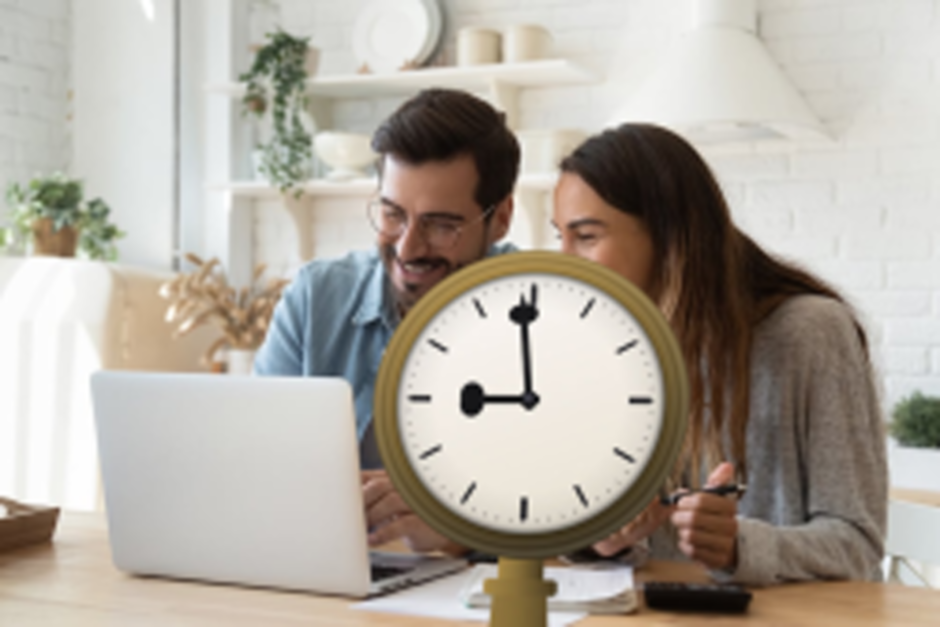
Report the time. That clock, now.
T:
8:59
